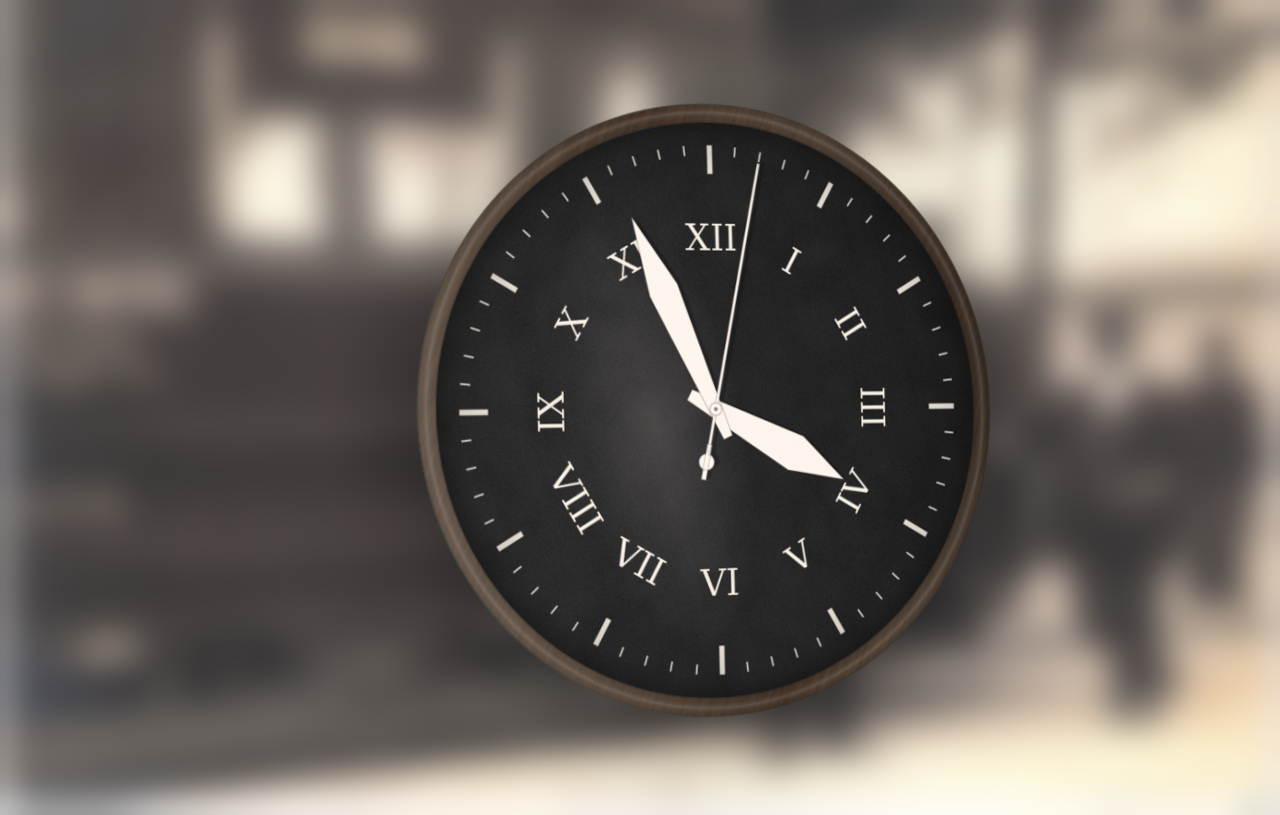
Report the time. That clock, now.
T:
3:56:02
